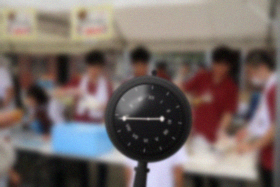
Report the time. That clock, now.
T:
2:44
